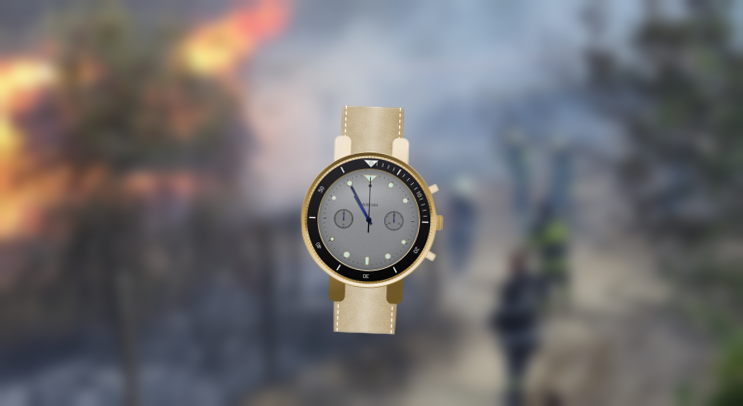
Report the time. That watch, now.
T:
10:55
